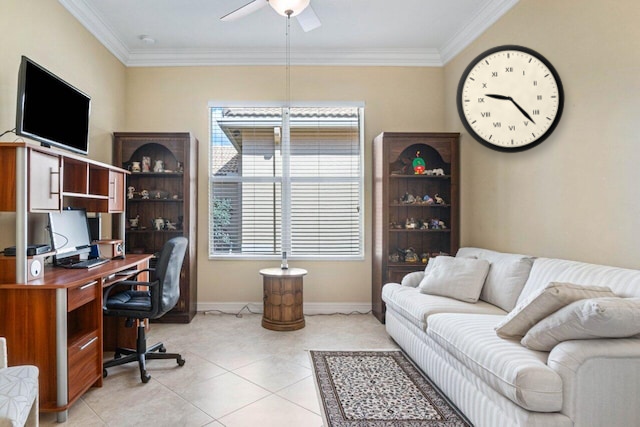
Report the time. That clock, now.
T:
9:23
